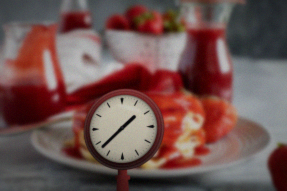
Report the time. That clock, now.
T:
1:38
